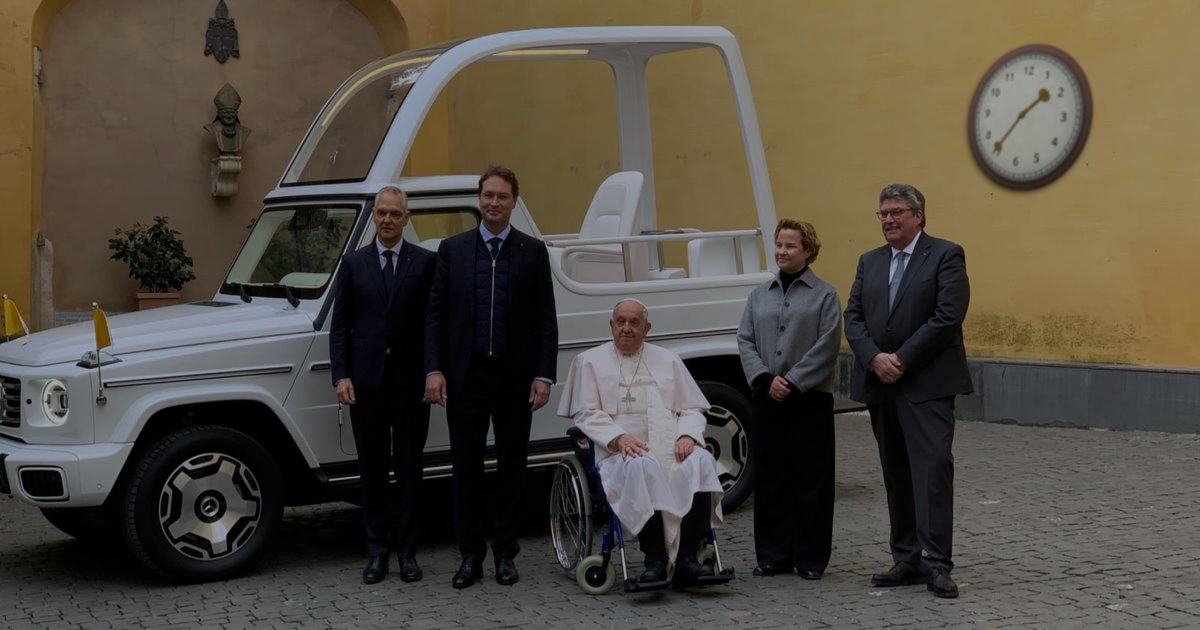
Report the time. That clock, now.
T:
1:36
